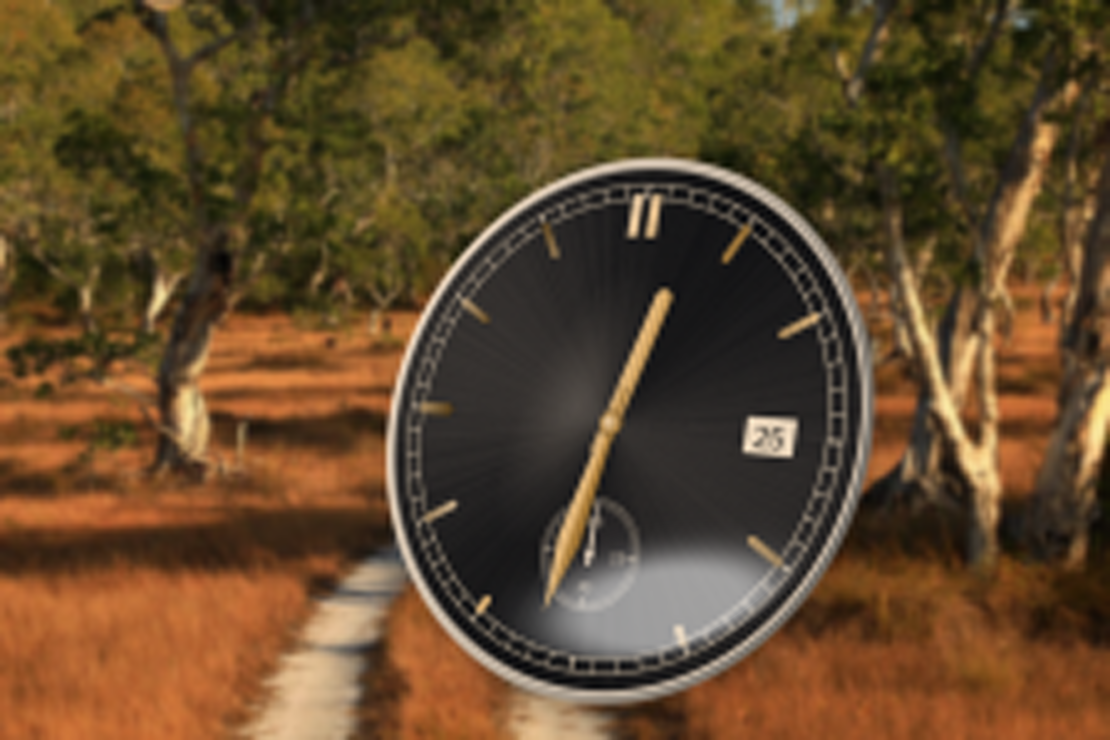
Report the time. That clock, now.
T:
12:32
